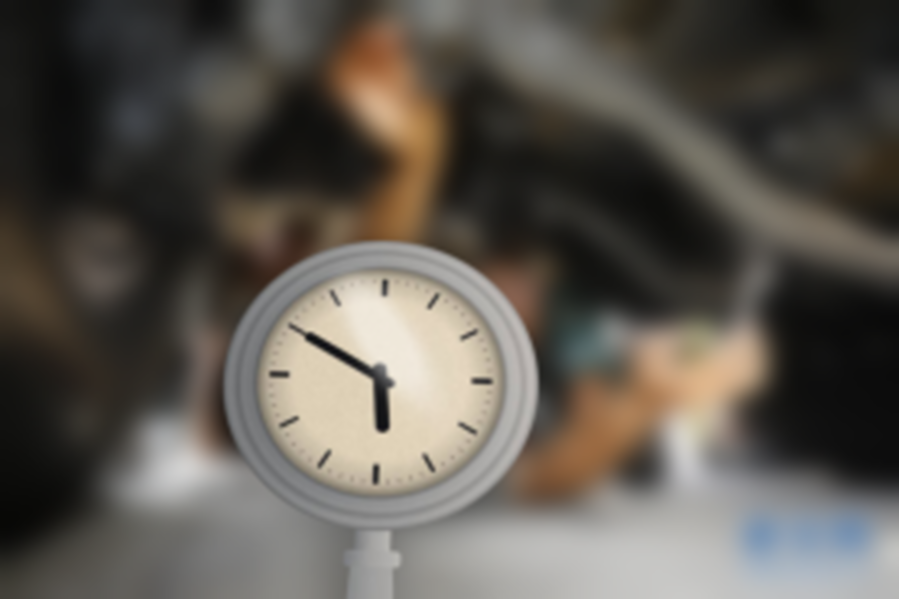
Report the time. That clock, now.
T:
5:50
